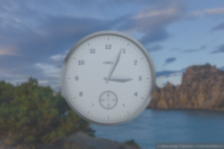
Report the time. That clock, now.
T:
3:04
